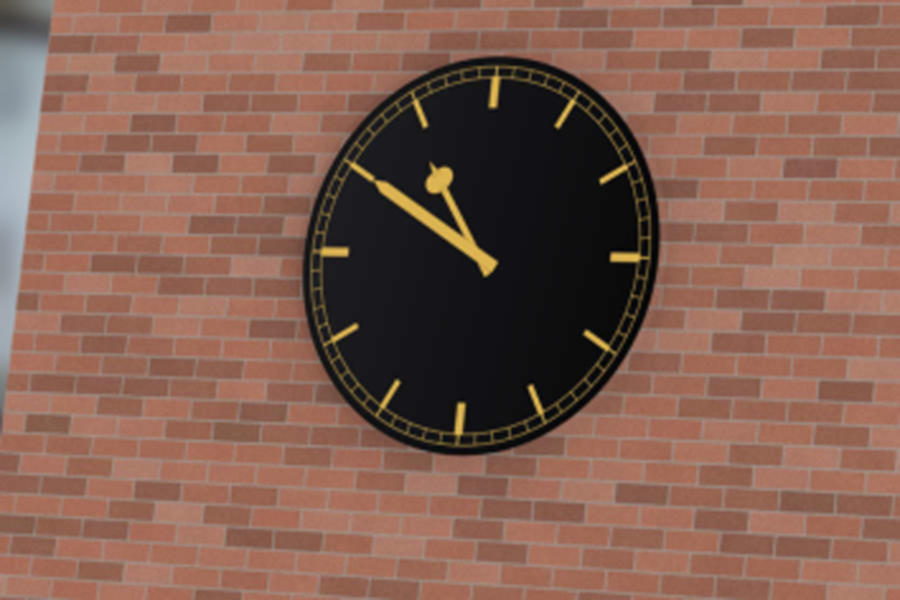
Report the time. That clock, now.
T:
10:50
